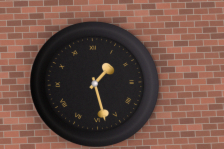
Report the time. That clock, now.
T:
1:28
